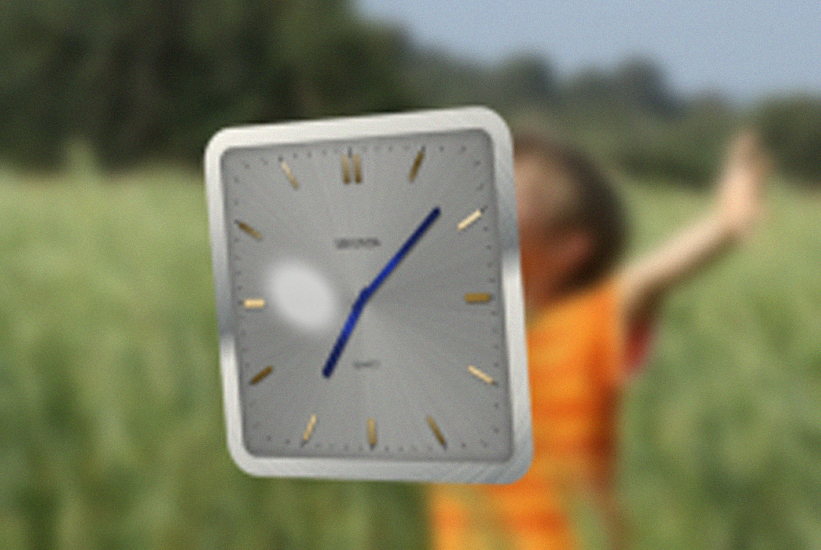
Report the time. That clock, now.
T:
7:08
